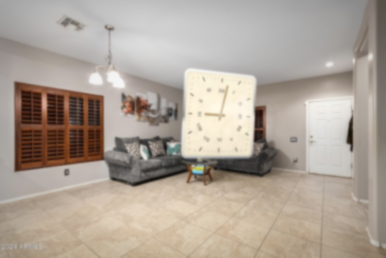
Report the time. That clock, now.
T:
9:02
